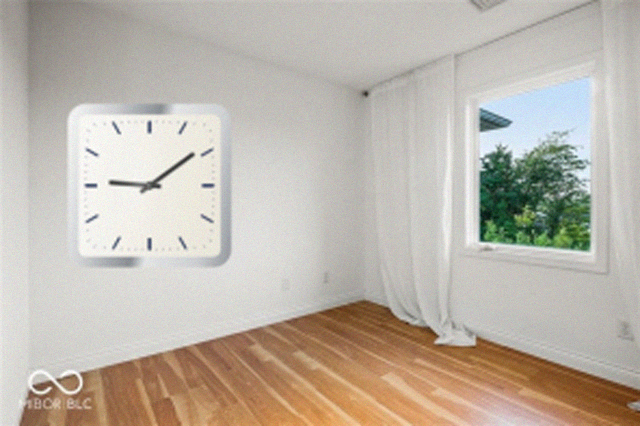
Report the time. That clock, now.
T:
9:09
